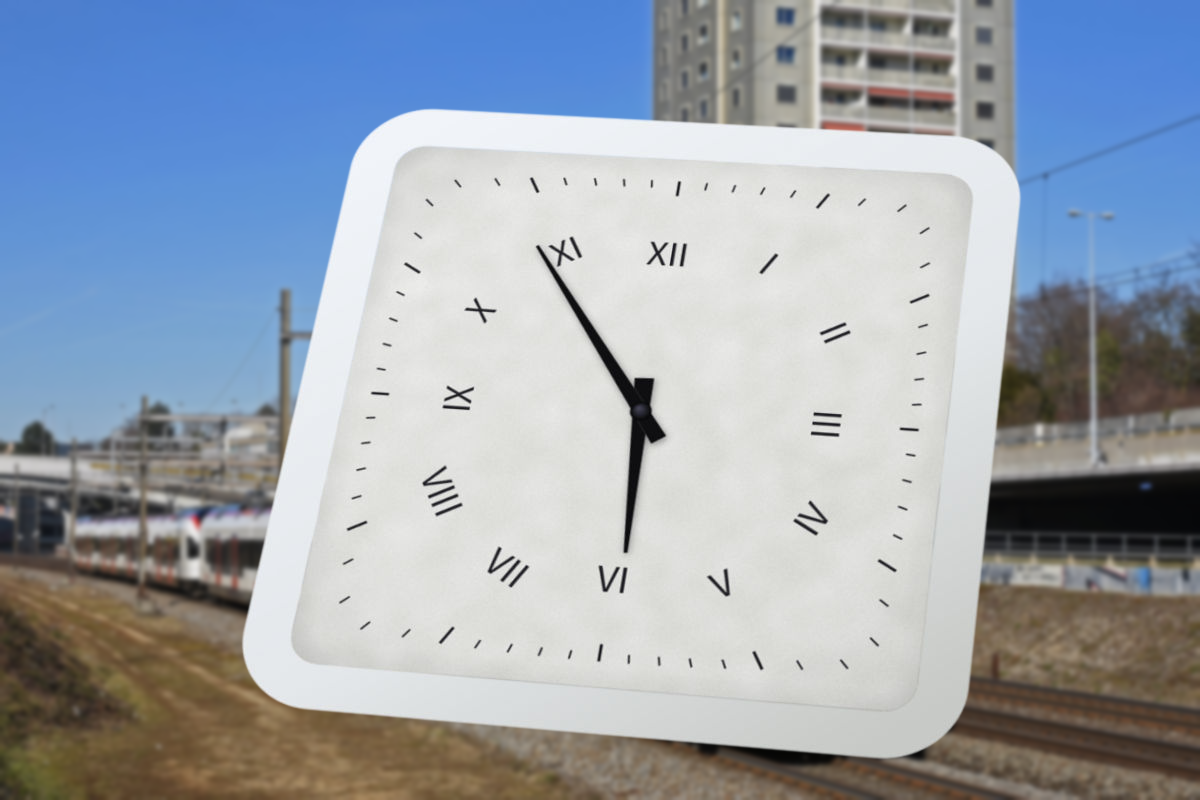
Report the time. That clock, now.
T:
5:54
